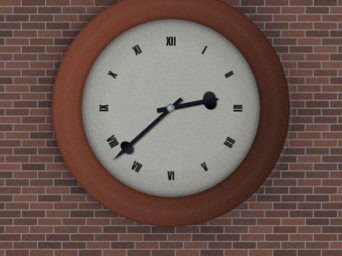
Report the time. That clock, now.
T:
2:38
